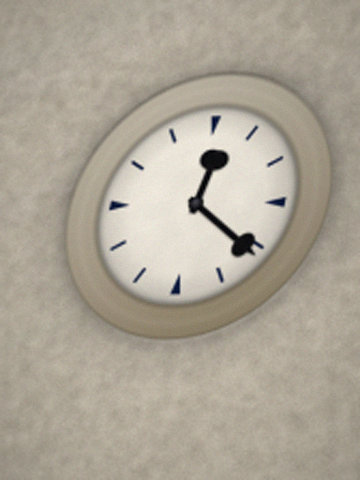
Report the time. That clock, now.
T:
12:21
